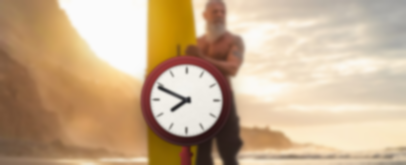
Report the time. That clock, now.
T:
7:49
